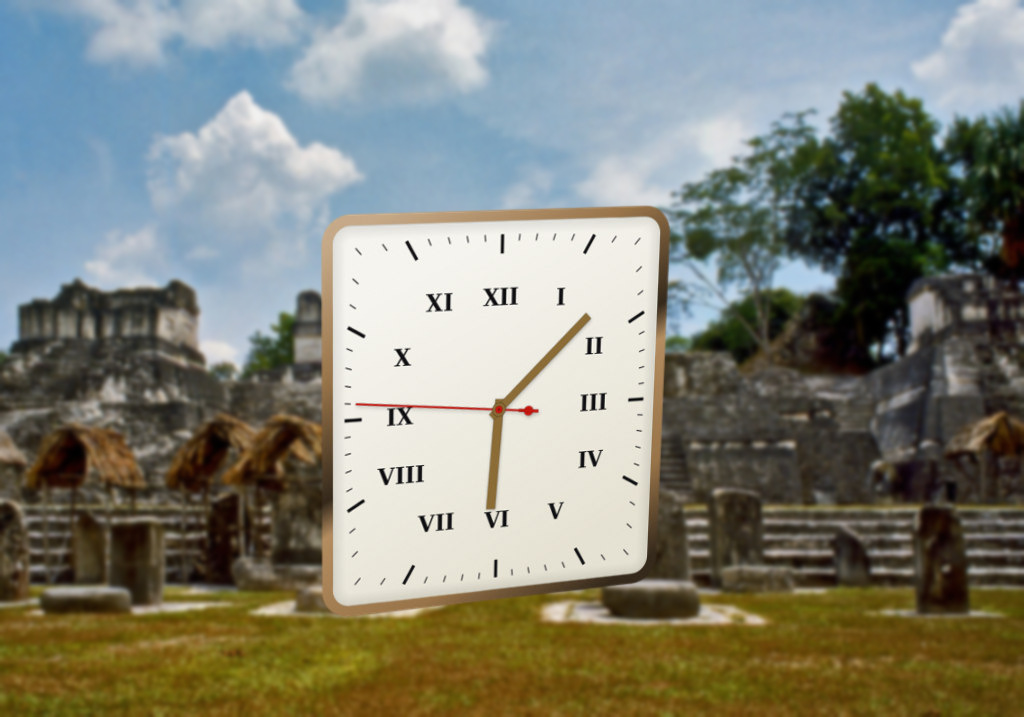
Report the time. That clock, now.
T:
6:07:46
